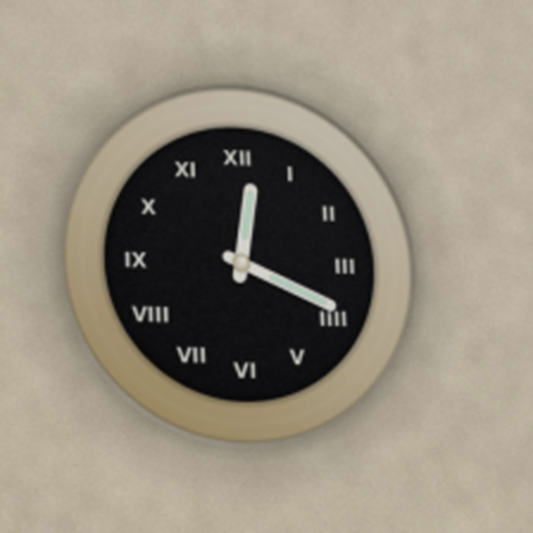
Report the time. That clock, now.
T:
12:19
